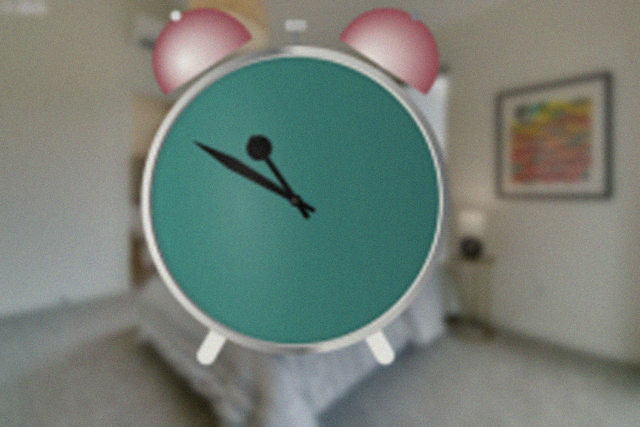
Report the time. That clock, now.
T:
10:50
